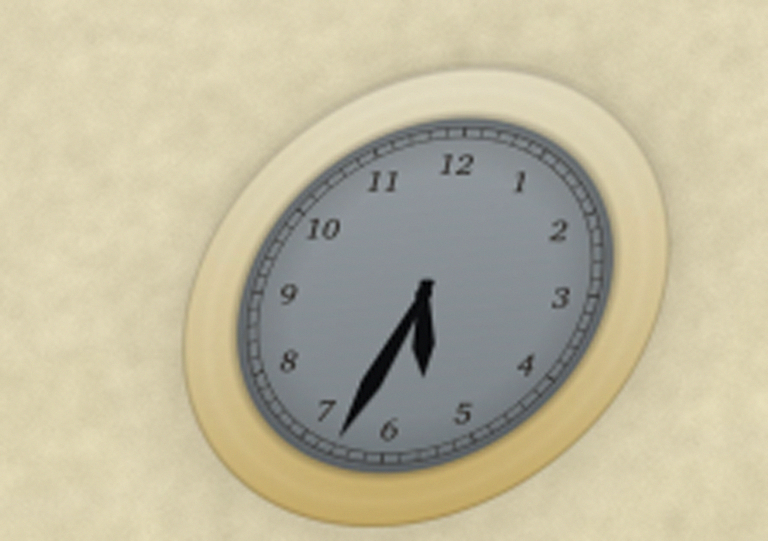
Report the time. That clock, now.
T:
5:33
